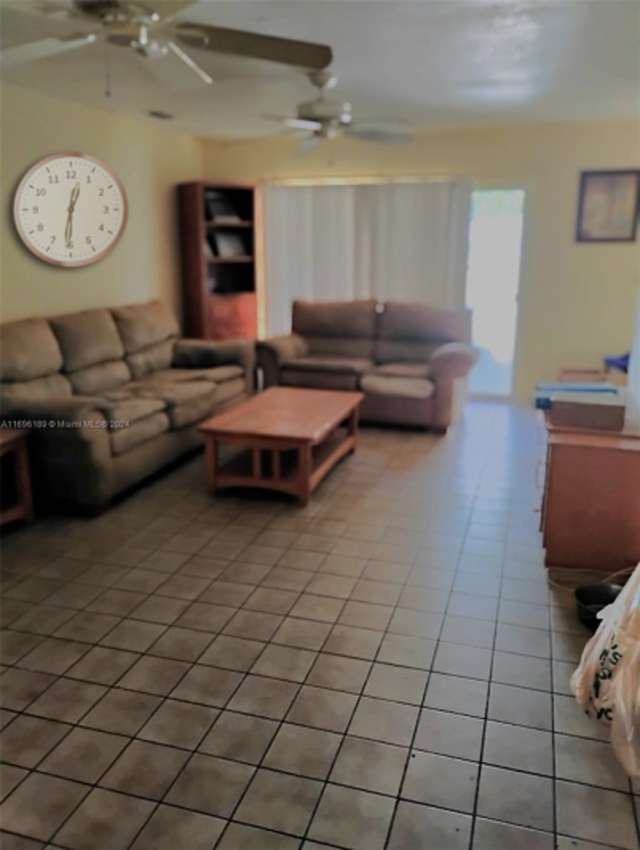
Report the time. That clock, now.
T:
12:31
